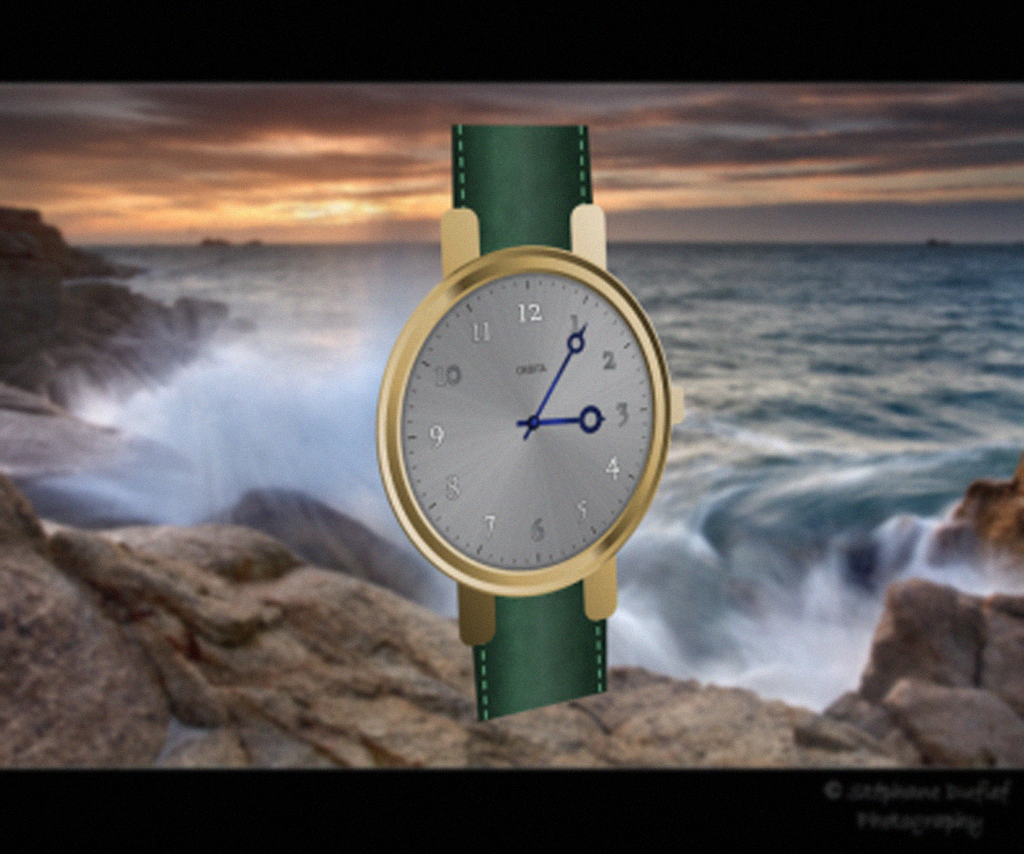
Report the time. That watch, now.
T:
3:06
